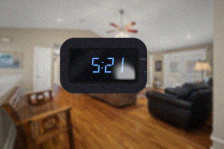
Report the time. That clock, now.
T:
5:21
